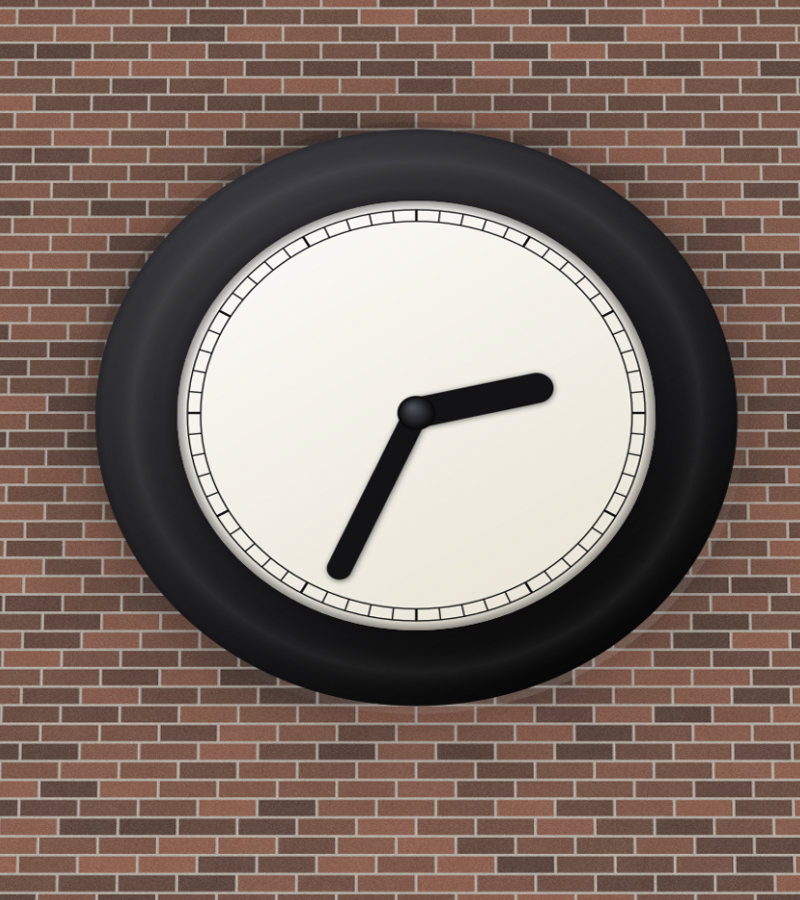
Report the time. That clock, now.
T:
2:34
